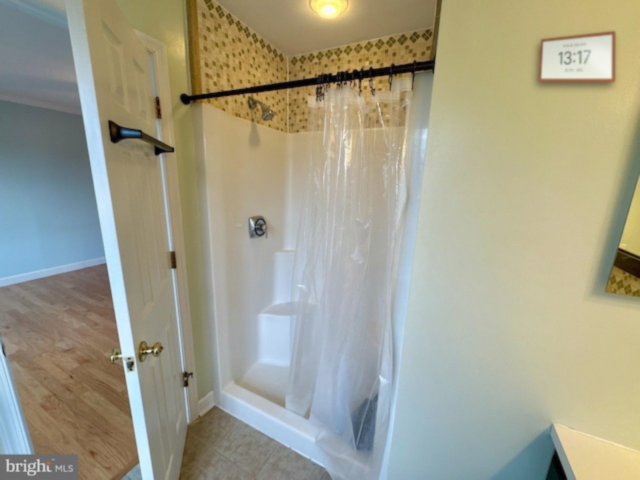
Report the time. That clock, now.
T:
13:17
